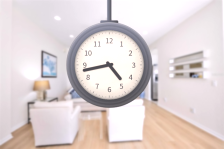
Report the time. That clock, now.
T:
4:43
